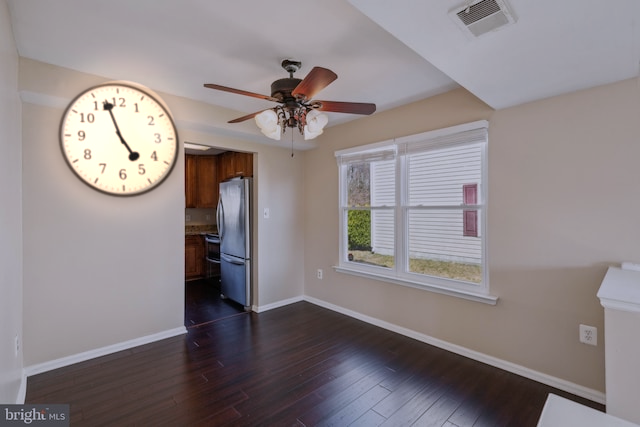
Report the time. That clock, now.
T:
4:57
